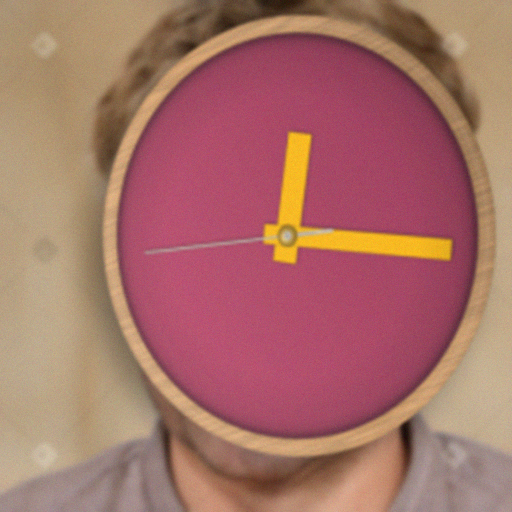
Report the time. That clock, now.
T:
12:15:44
